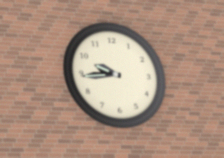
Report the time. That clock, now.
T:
9:44
